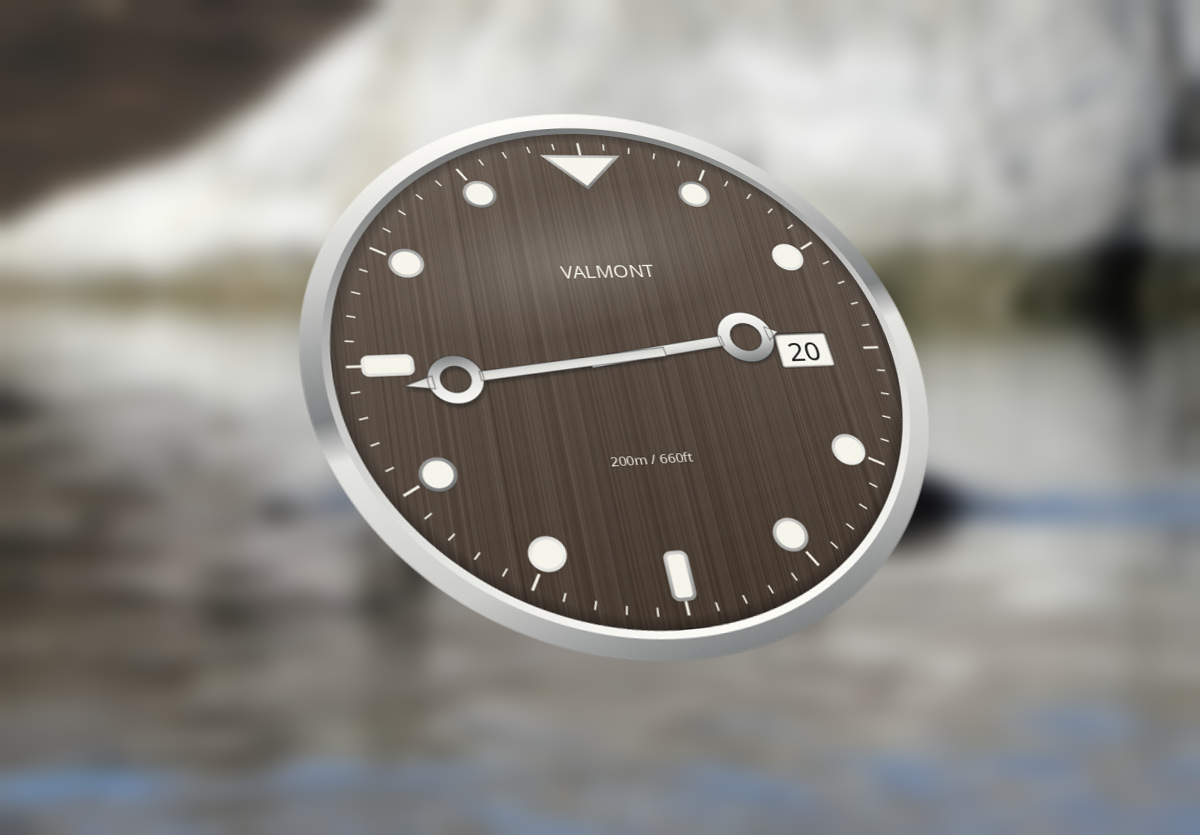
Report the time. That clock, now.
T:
2:44
